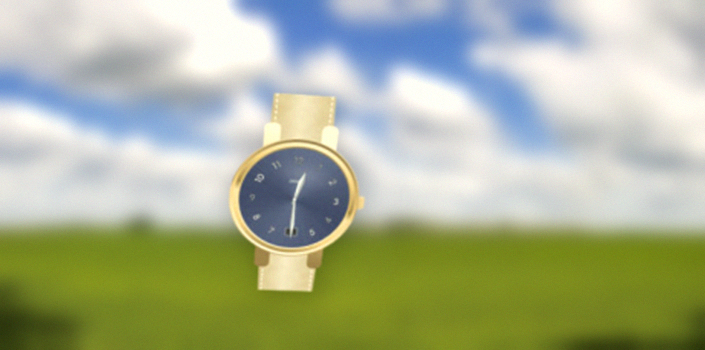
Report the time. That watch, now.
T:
12:30
